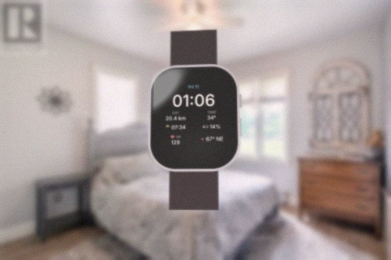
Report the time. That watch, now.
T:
1:06
